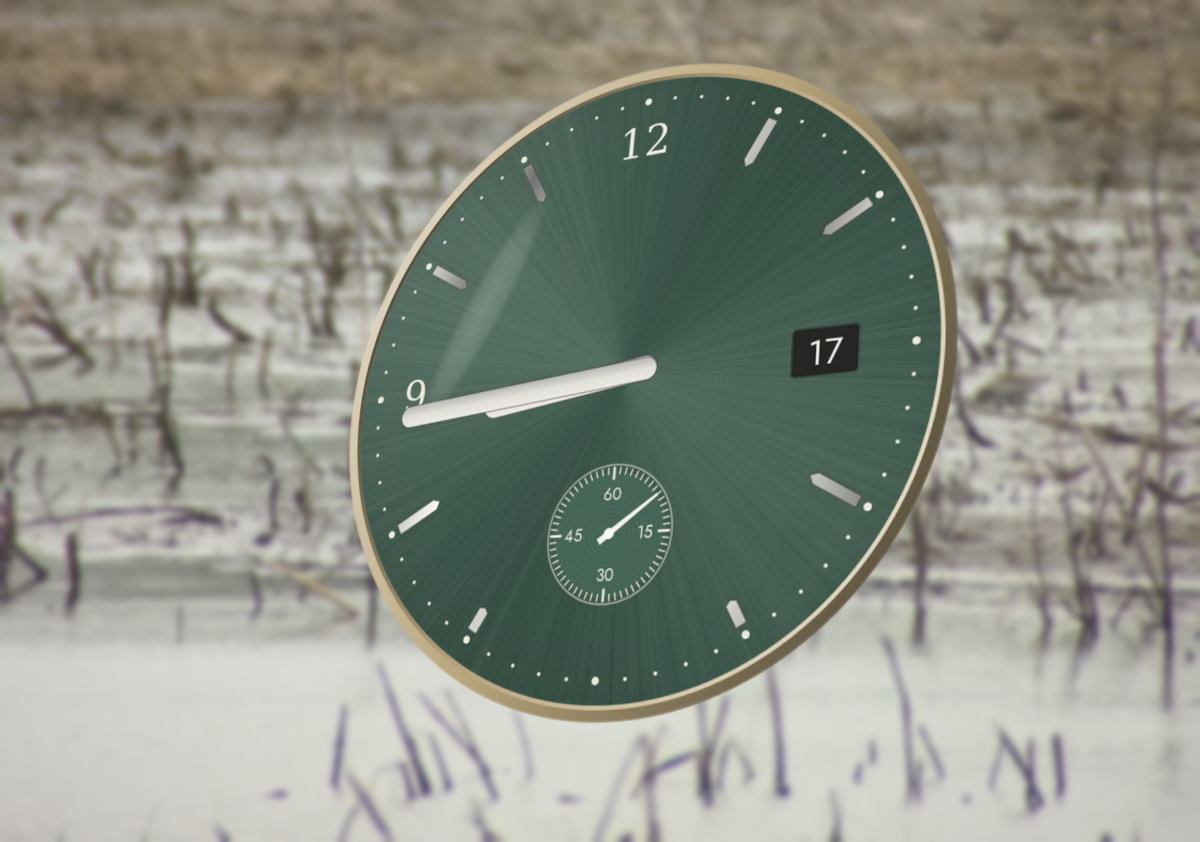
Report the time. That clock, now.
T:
8:44:09
